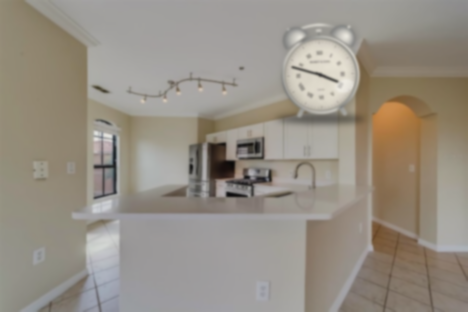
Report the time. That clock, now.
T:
3:48
